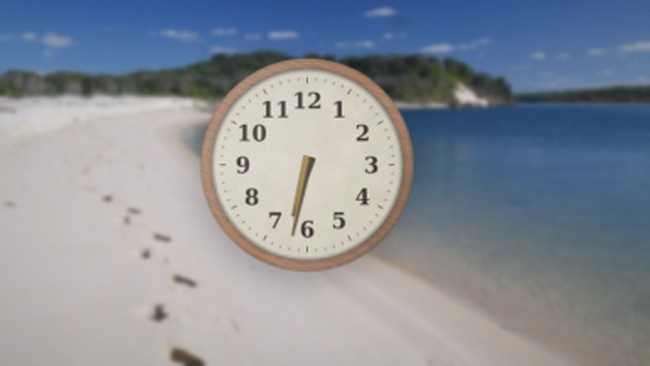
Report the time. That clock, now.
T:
6:32
